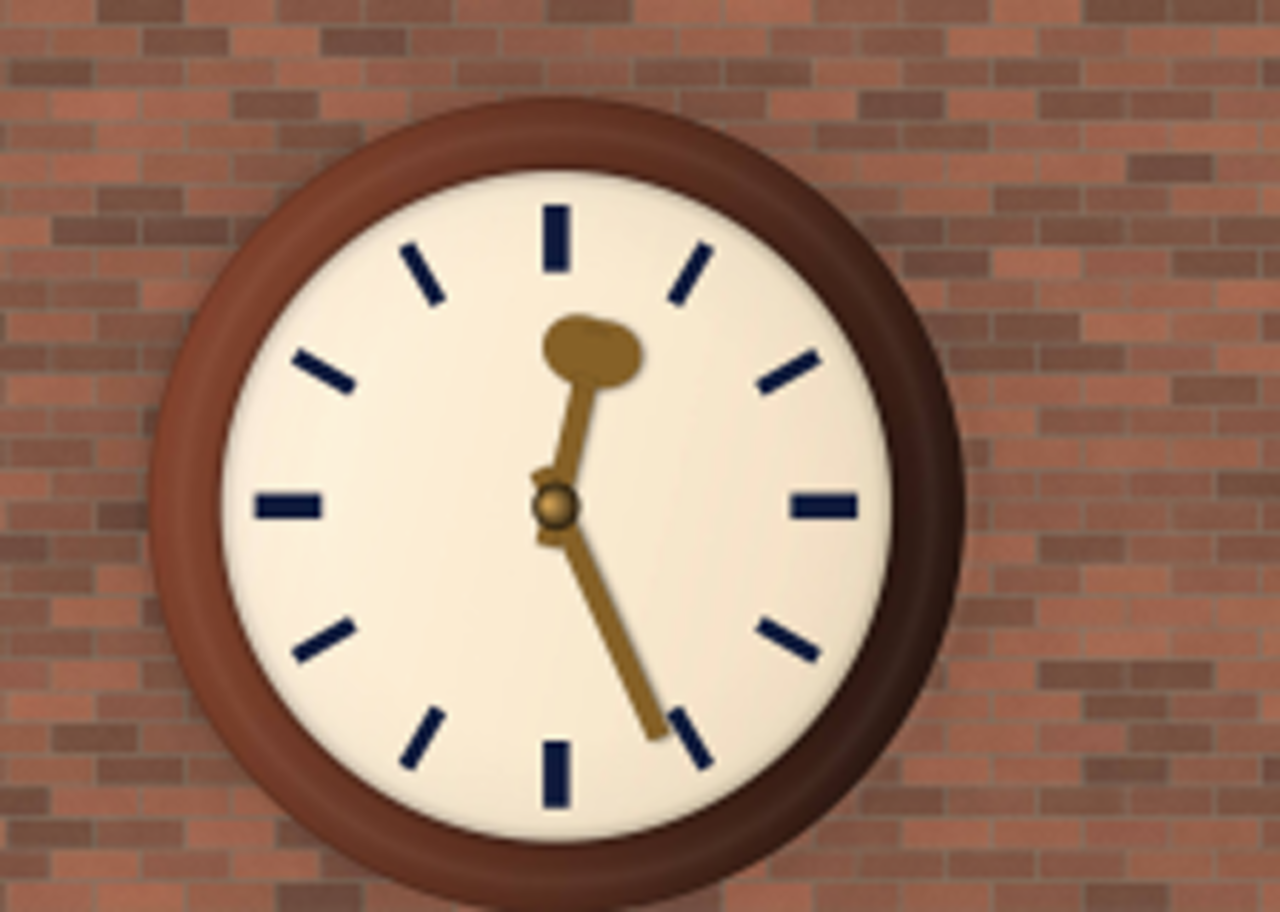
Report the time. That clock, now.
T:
12:26
